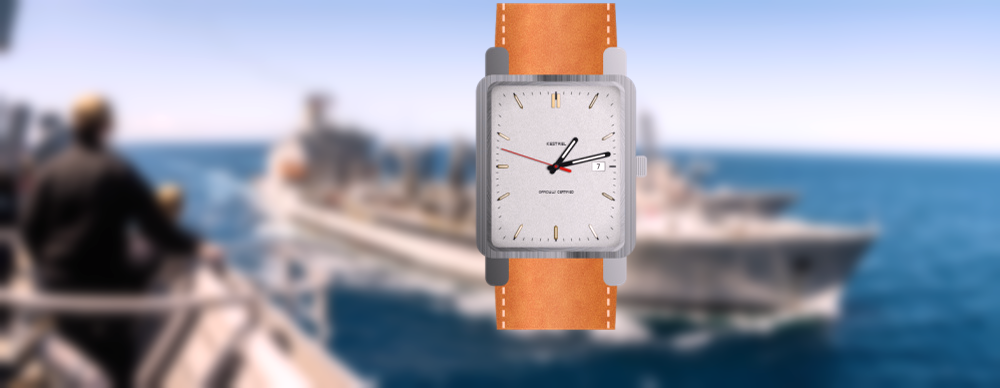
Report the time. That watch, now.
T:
1:12:48
